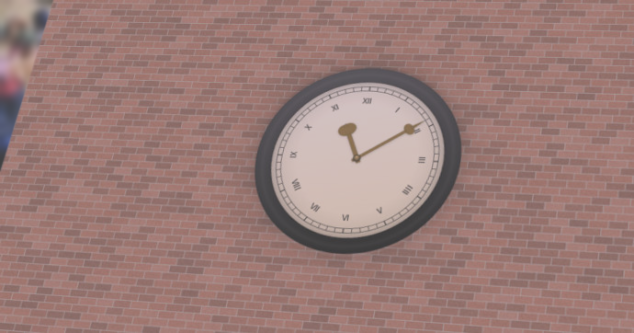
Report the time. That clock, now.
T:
11:09
